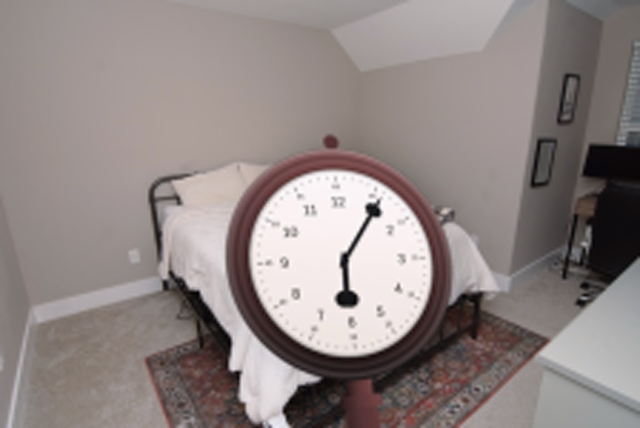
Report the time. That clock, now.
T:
6:06
